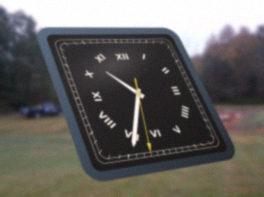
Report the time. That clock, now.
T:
10:34:32
